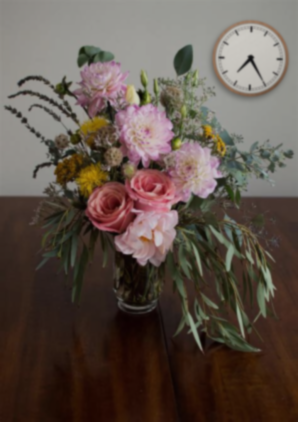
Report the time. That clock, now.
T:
7:25
